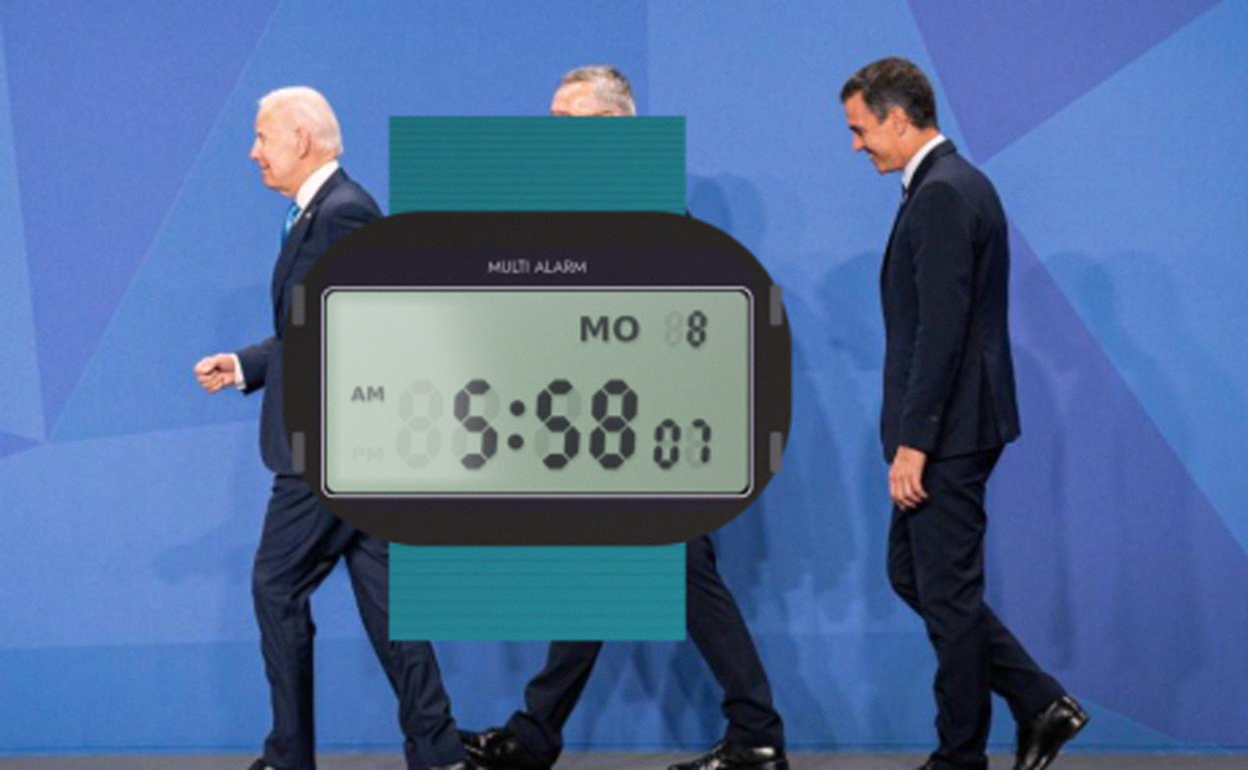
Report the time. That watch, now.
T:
5:58:07
